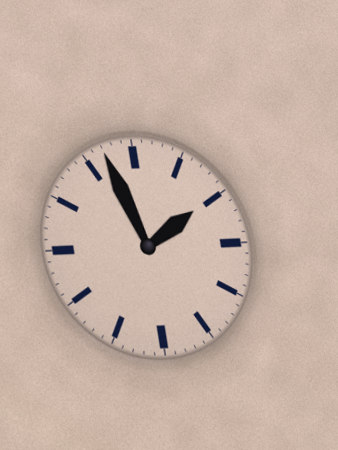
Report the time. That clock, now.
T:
1:57
